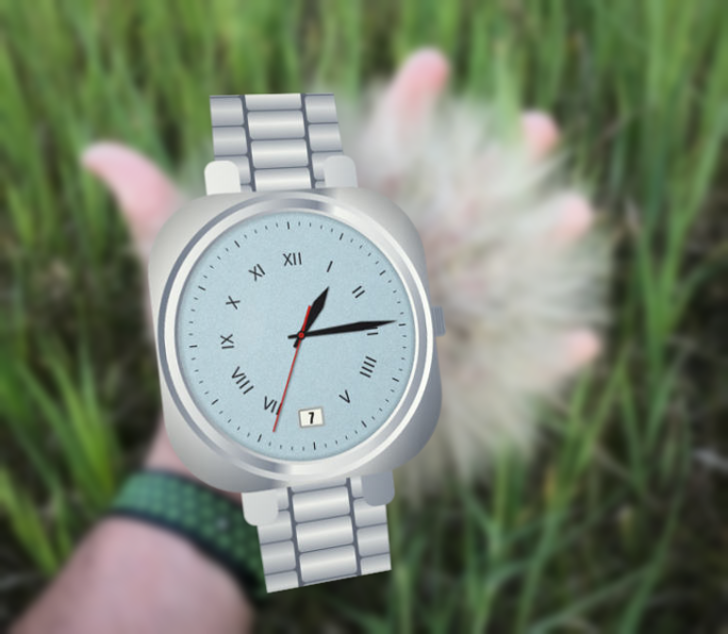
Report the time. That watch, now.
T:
1:14:34
